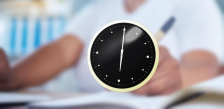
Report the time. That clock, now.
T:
6:00
